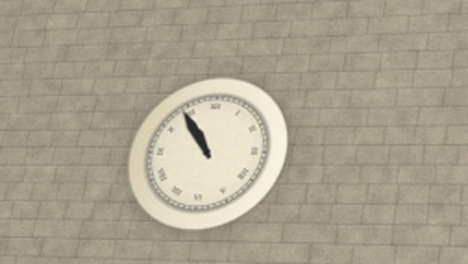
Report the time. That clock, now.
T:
10:54
